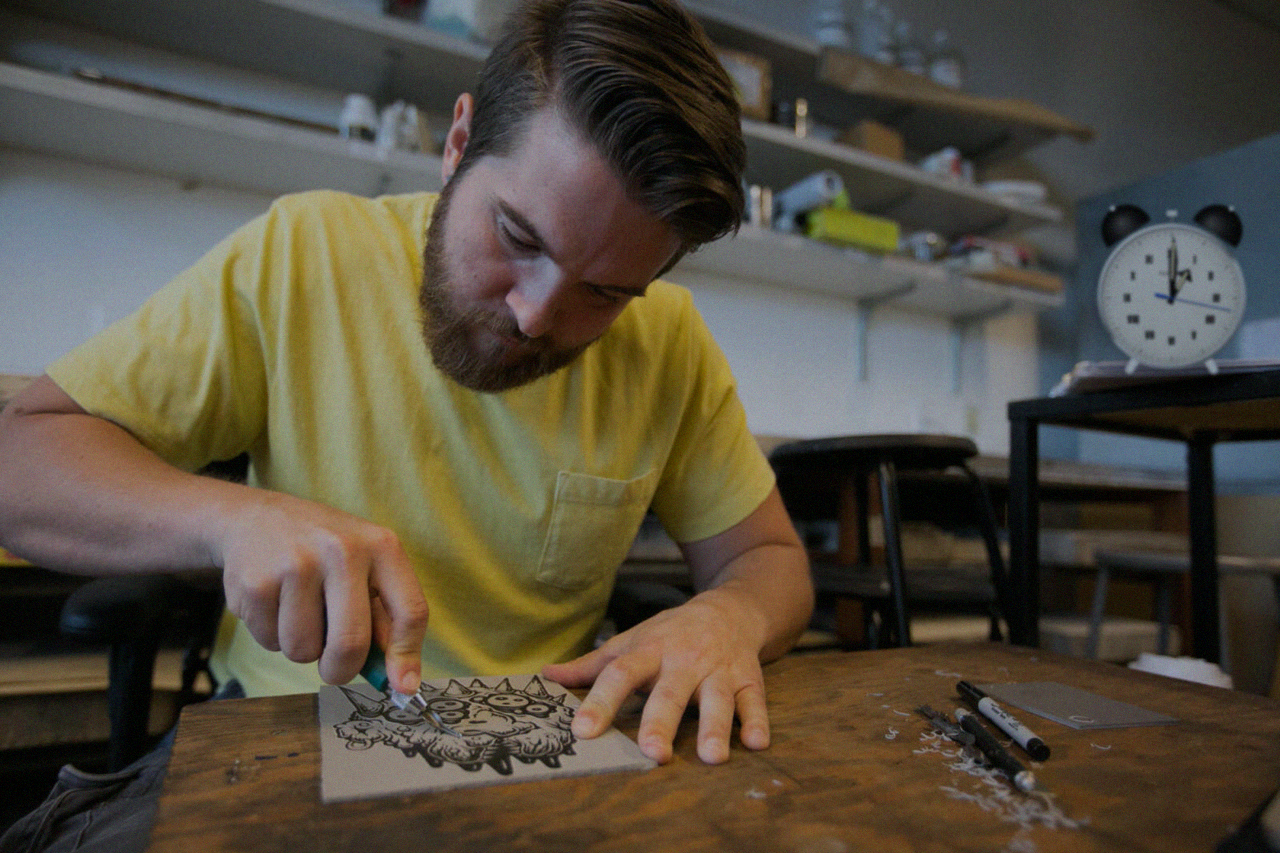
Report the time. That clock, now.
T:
1:00:17
